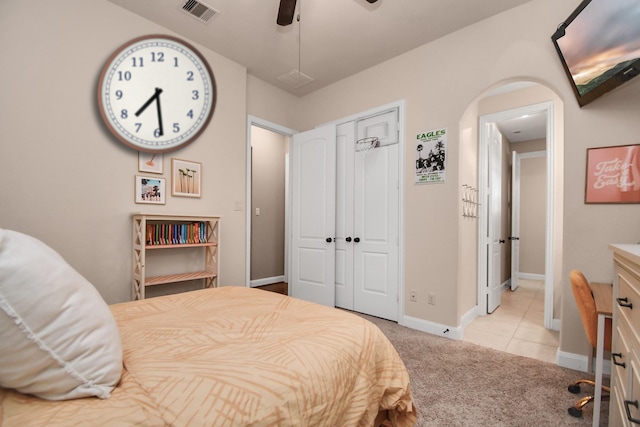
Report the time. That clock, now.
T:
7:29
